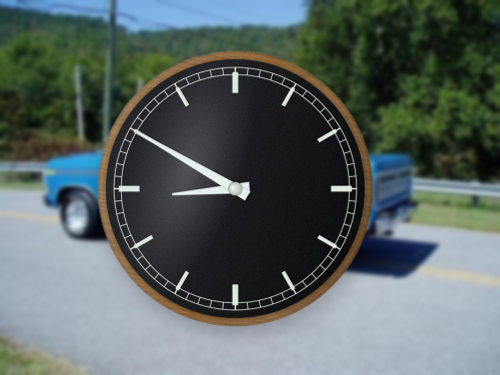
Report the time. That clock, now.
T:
8:50
